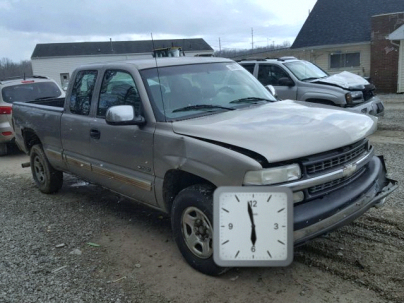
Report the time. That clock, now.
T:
5:58
